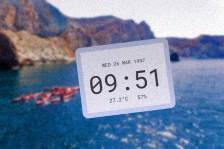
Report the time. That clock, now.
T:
9:51
